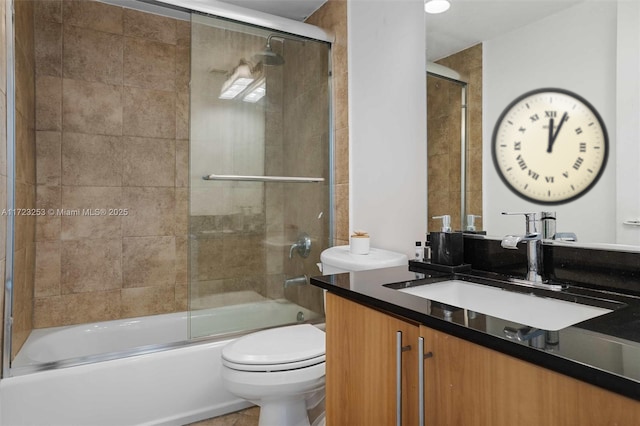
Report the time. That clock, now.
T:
12:04
